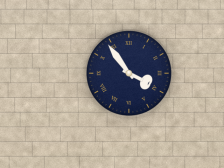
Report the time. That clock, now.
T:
3:54
